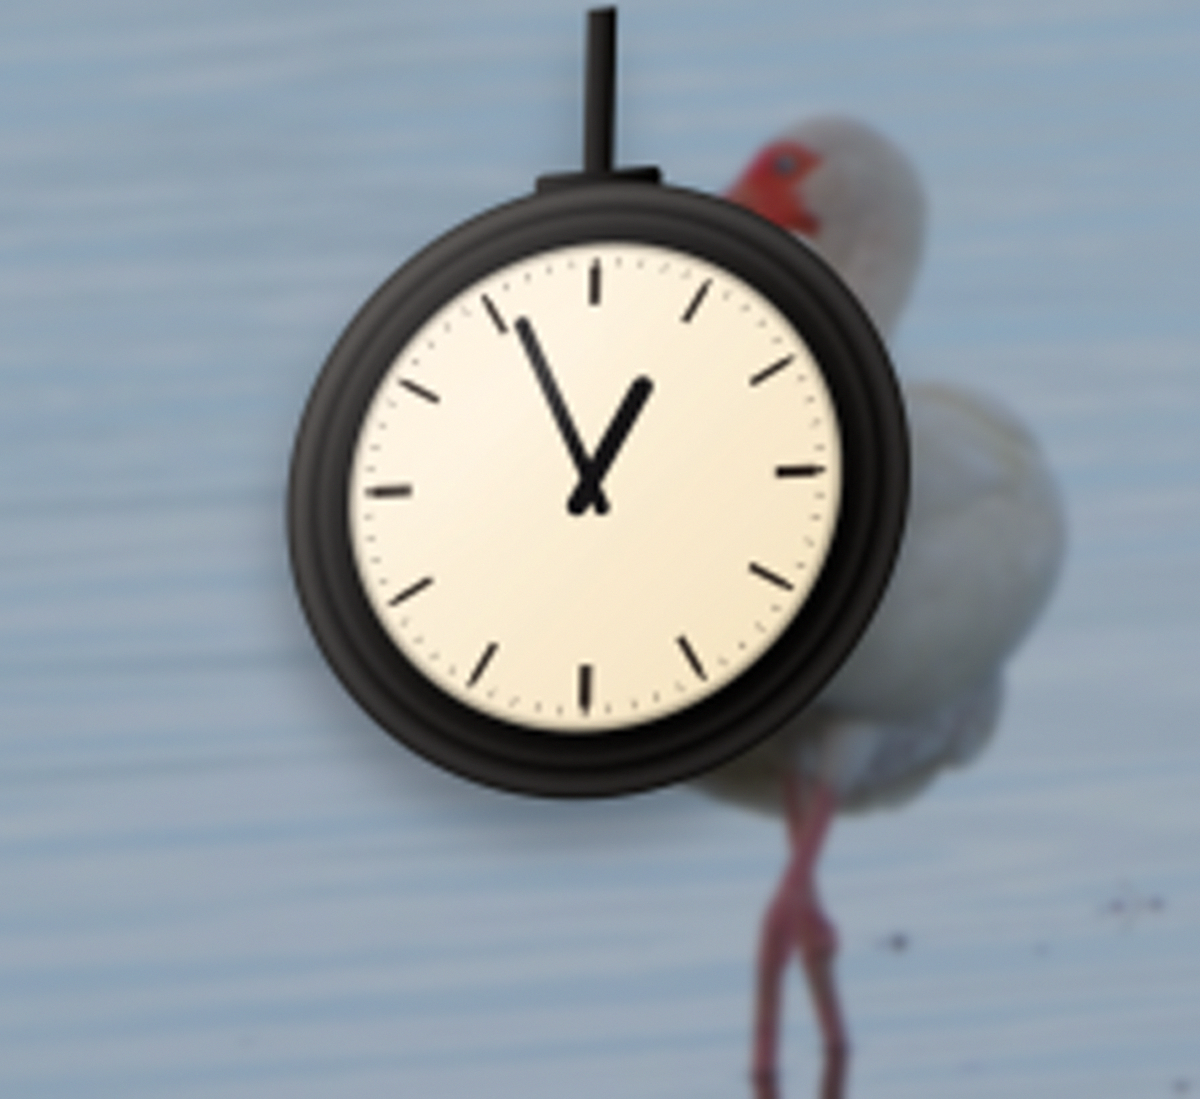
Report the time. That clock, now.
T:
12:56
